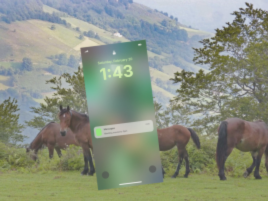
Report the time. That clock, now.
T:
1:43
